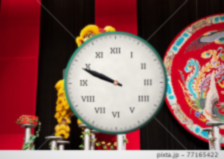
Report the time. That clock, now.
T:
9:49
